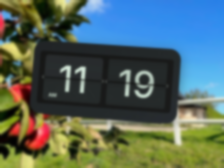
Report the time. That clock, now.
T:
11:19
